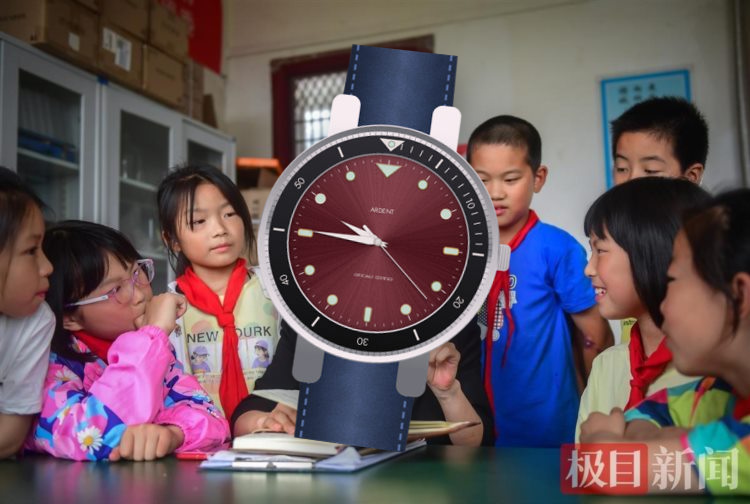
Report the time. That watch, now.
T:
9:45:22
